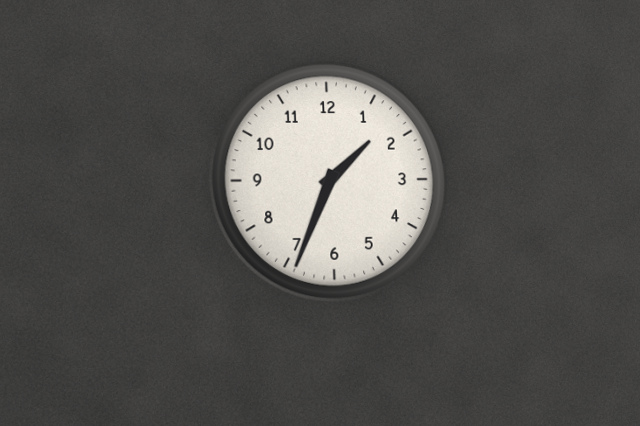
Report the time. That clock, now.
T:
1:34
